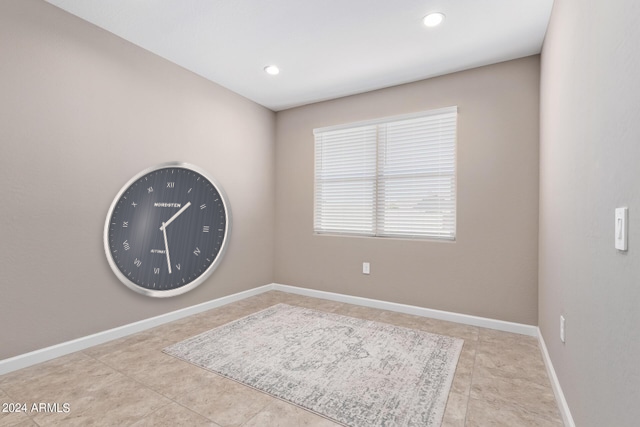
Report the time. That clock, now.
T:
1:27
